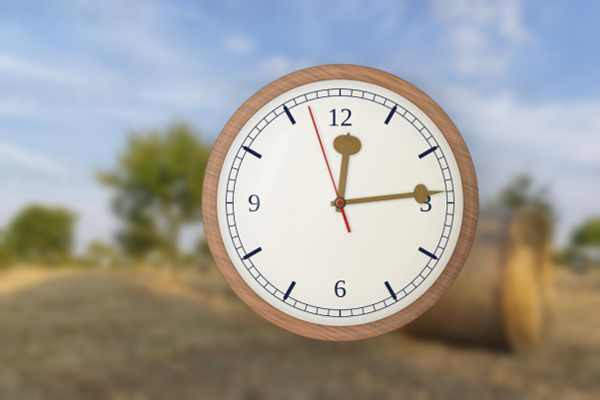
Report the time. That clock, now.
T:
12:13:57
